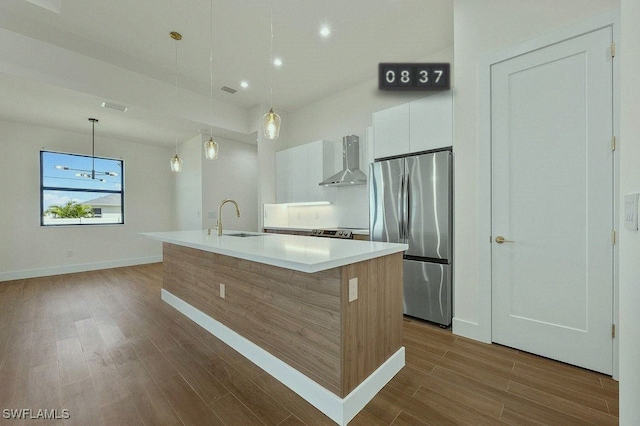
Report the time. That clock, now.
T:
8:37
